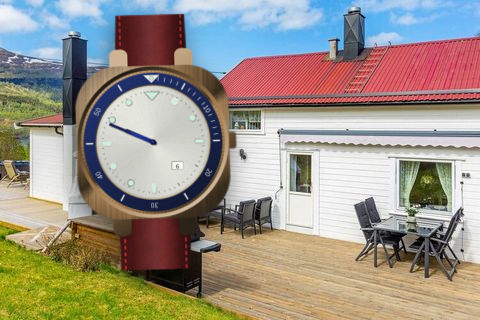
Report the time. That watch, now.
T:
9:49
